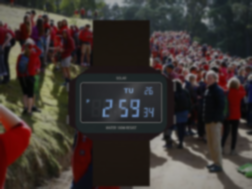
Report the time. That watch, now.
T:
2:59
